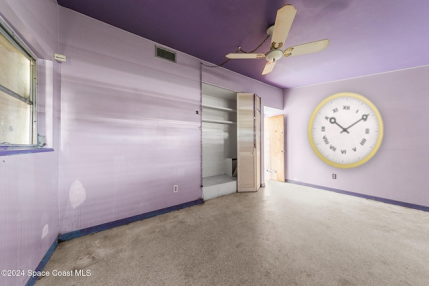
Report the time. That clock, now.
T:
10:09
